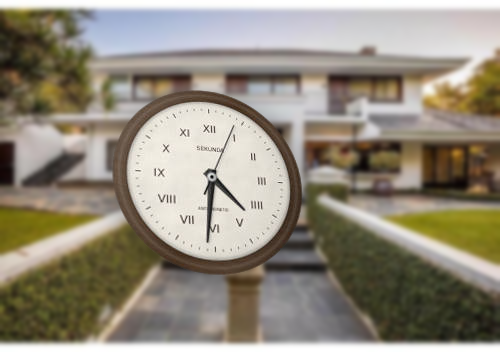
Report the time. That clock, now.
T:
4:31:04
